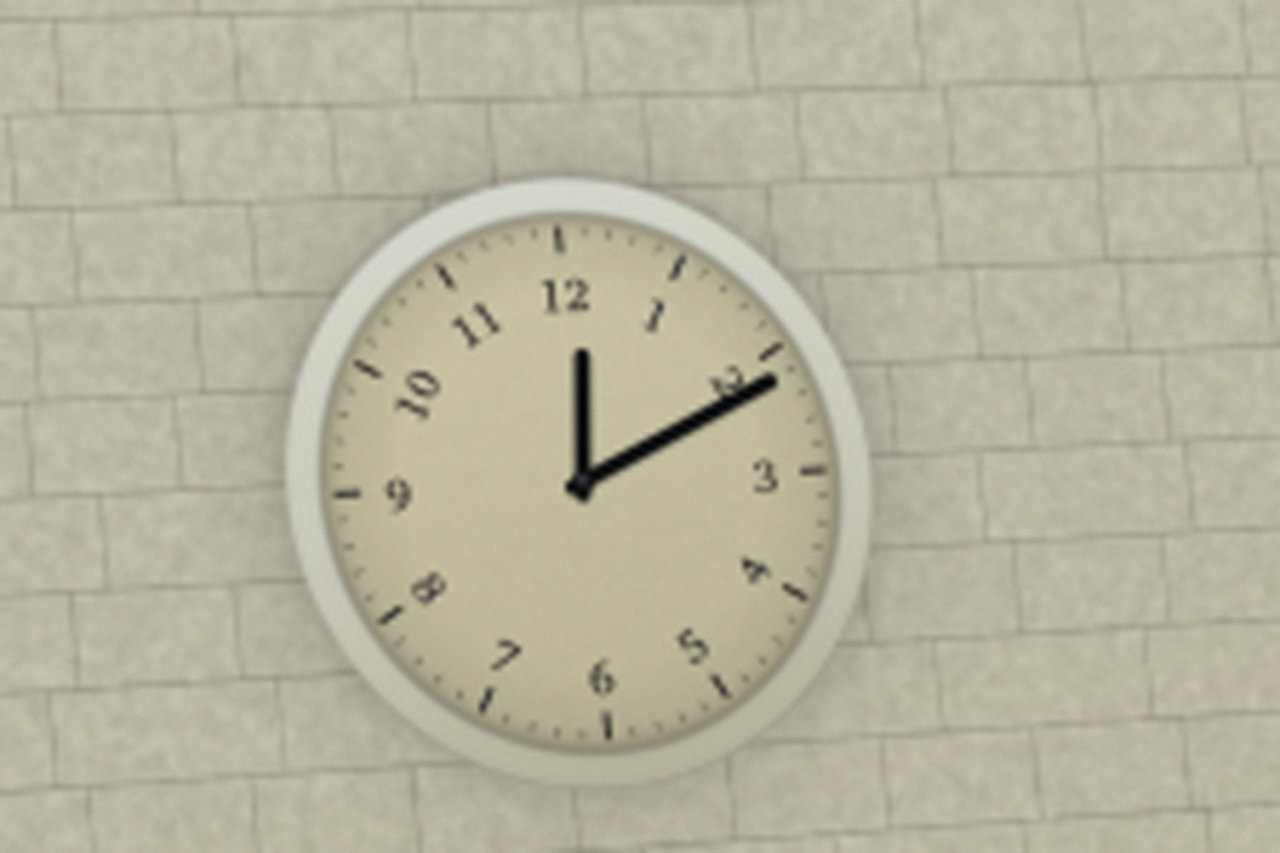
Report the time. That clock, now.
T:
12:11
